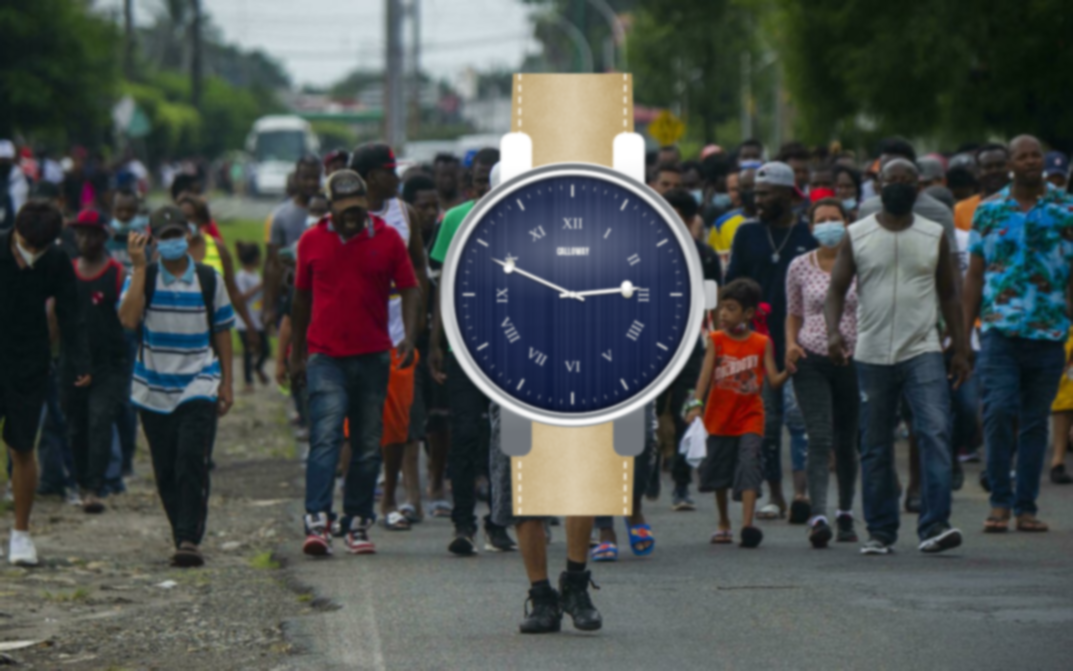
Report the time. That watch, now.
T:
2:49
